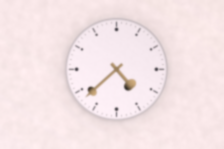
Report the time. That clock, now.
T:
4:38
